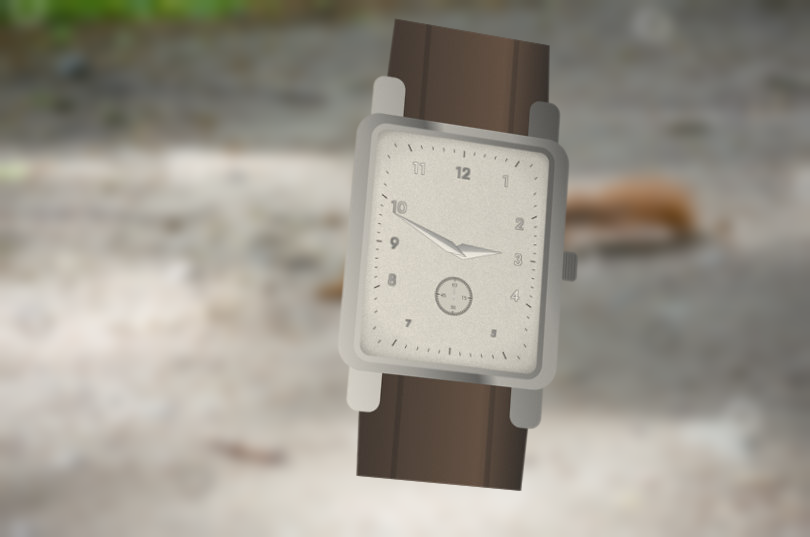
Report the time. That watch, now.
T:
2:49
